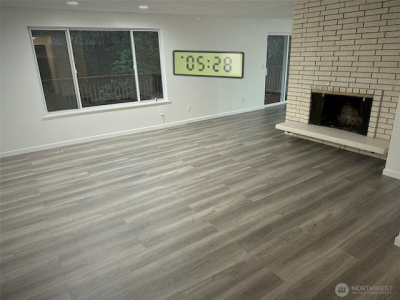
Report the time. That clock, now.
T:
5:28
